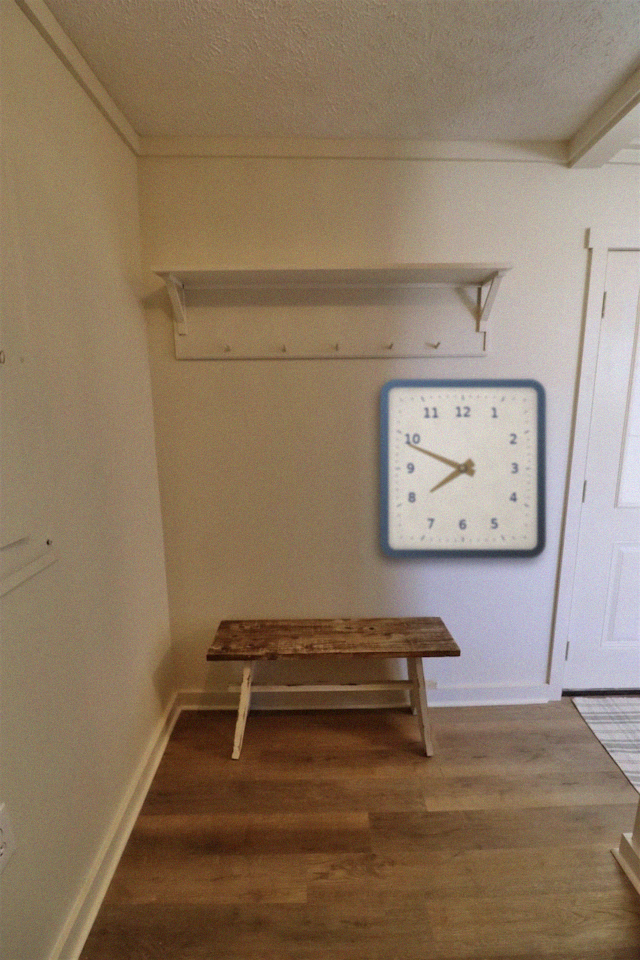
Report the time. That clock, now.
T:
7:49
